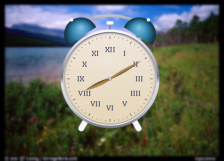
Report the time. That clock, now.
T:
8:10
